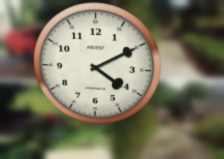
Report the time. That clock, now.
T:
4:10
